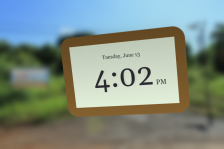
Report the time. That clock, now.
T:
4:02
